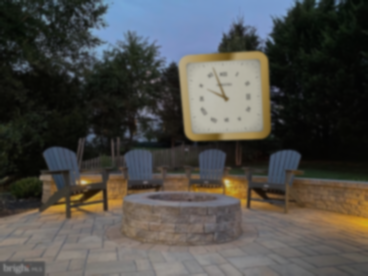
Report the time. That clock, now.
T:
9:57
